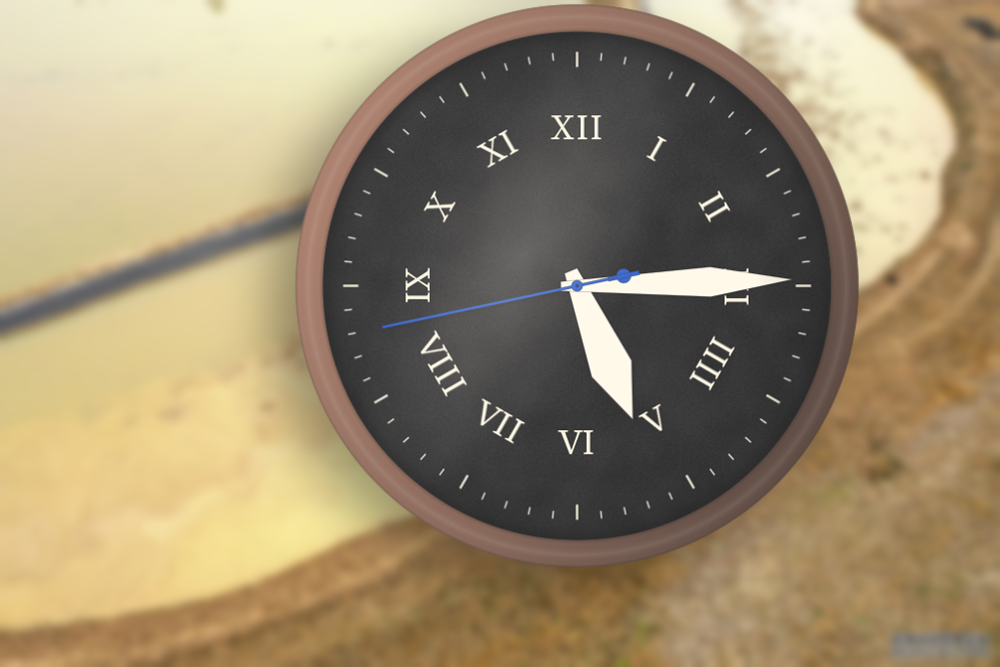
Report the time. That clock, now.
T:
5:14:43
